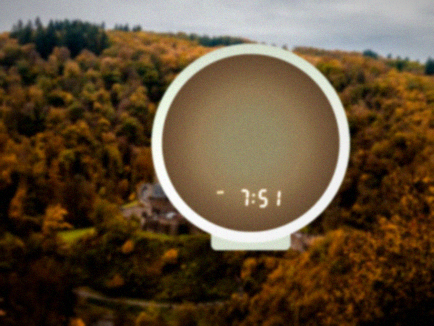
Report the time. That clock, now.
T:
7:51
